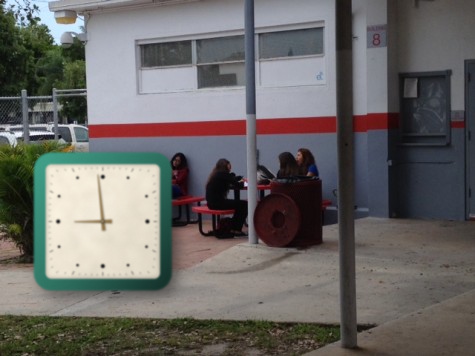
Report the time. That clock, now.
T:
8:59
